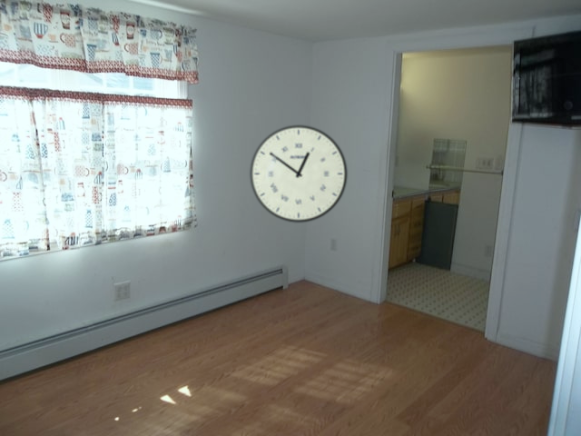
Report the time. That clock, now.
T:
12:51
